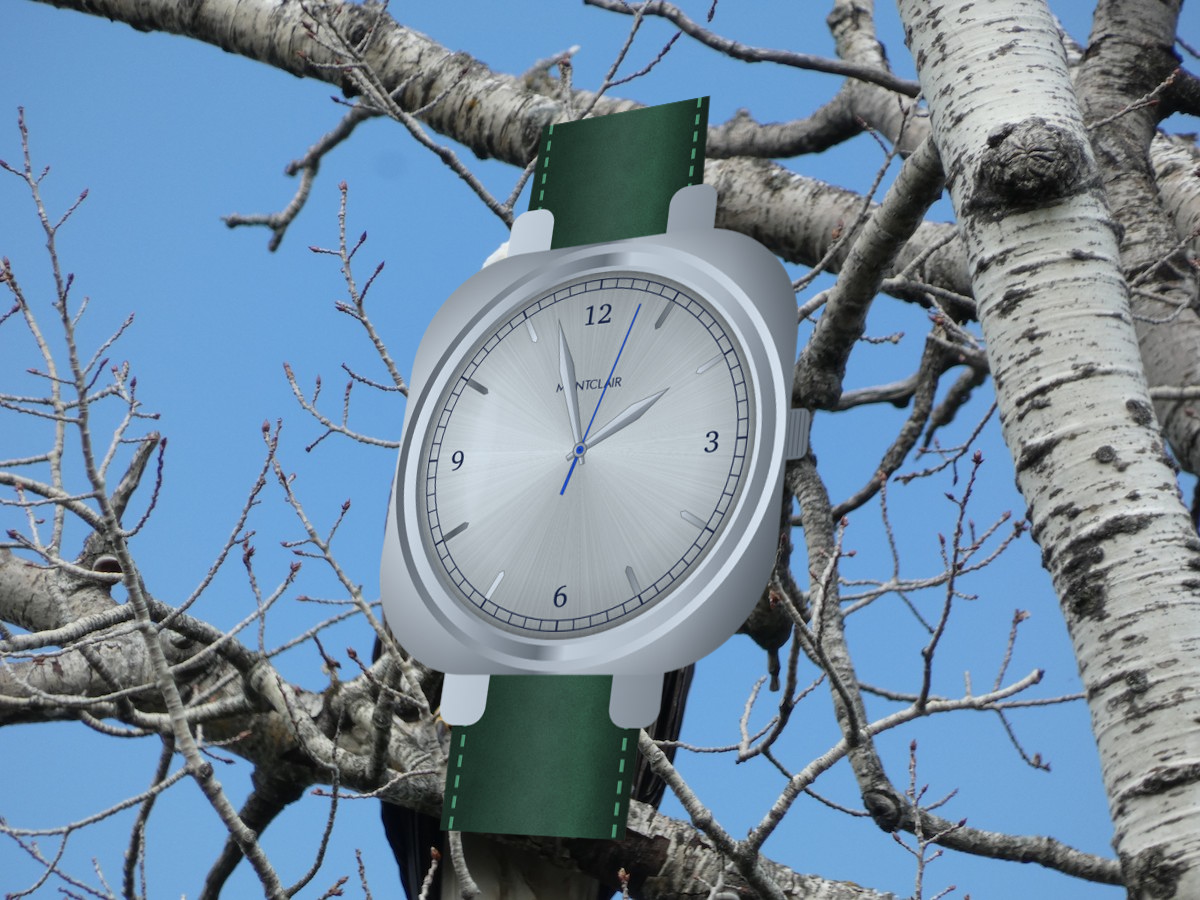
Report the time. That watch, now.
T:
1:57:03
